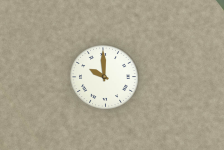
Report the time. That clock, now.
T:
10:00
